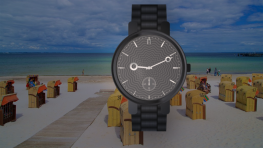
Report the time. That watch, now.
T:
9:11
